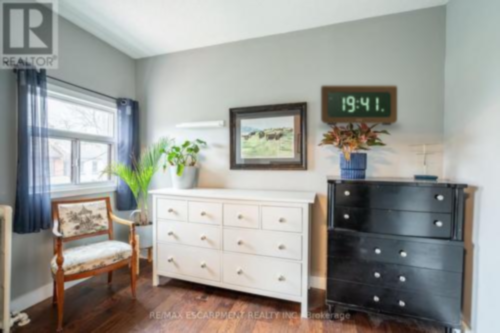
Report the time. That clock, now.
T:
19:41
